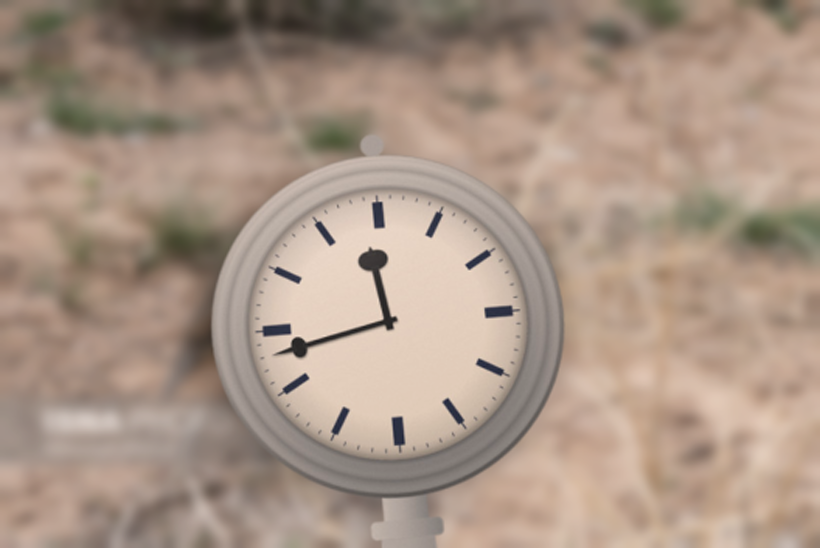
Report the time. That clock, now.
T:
11:43
